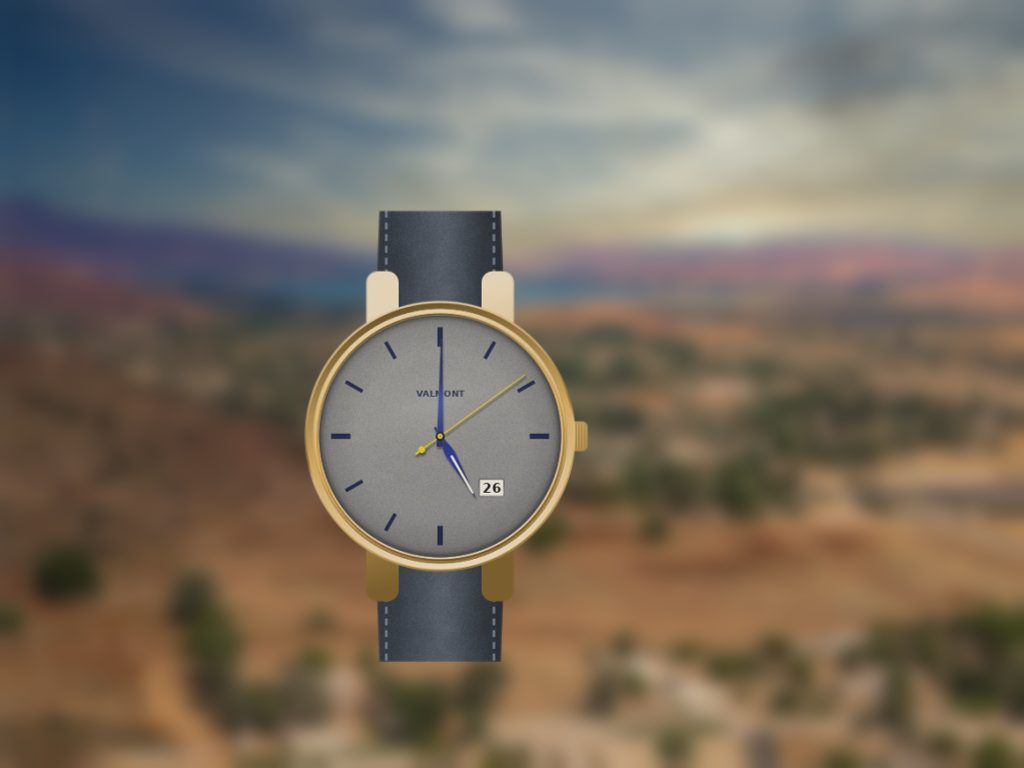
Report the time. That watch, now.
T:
5:00:09
